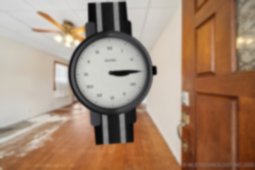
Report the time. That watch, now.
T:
3:15
